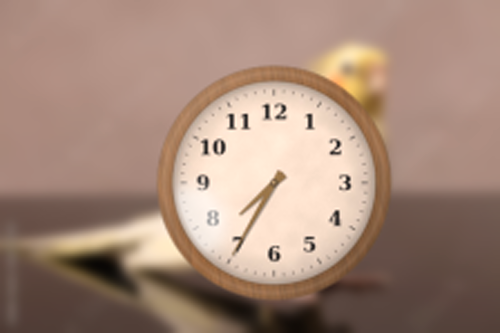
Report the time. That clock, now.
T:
7:35
